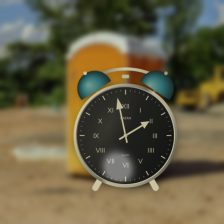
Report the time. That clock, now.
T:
1:58
